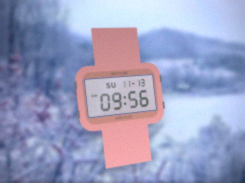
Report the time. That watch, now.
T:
9:56
